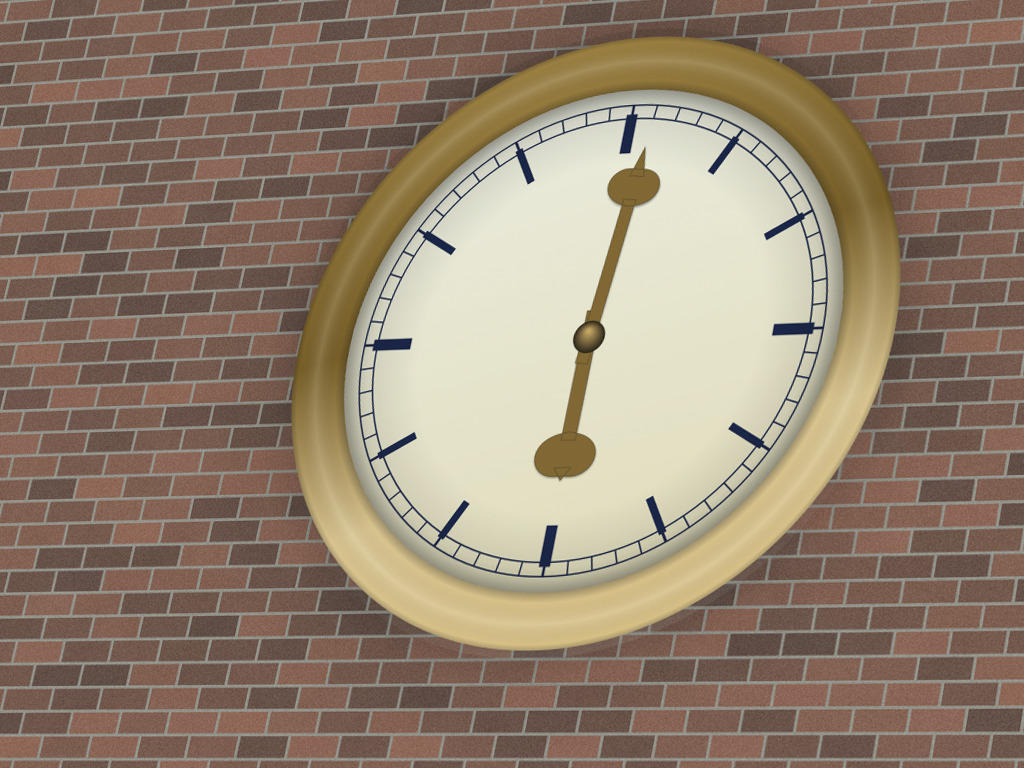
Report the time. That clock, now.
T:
6:01
